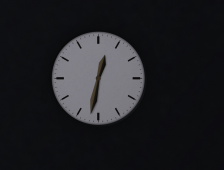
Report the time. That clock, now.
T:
12:32
